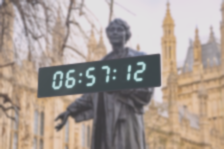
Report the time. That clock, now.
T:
6:57:12
